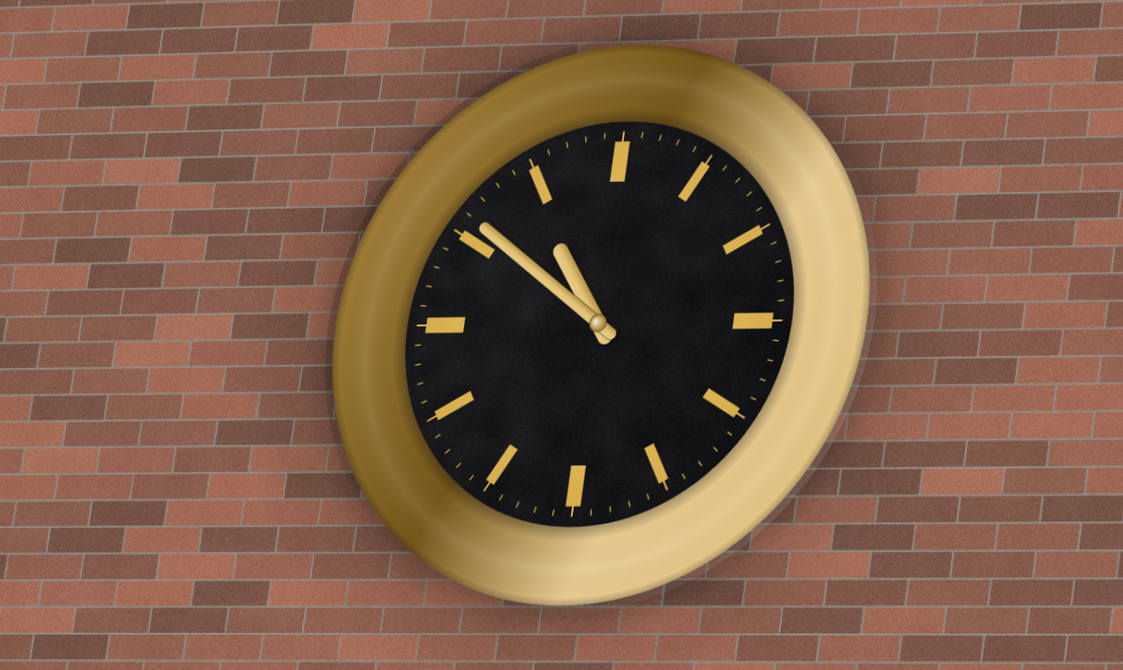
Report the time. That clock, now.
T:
10:51
